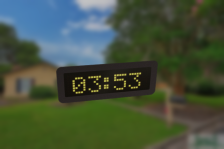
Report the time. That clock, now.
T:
3:53
